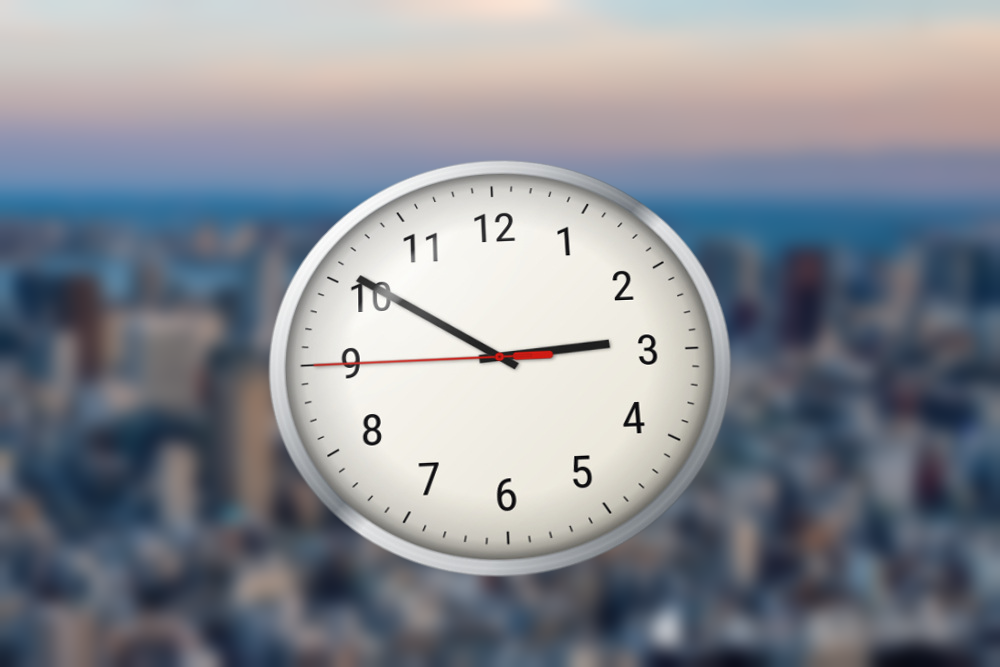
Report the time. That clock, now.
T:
2:50:45
